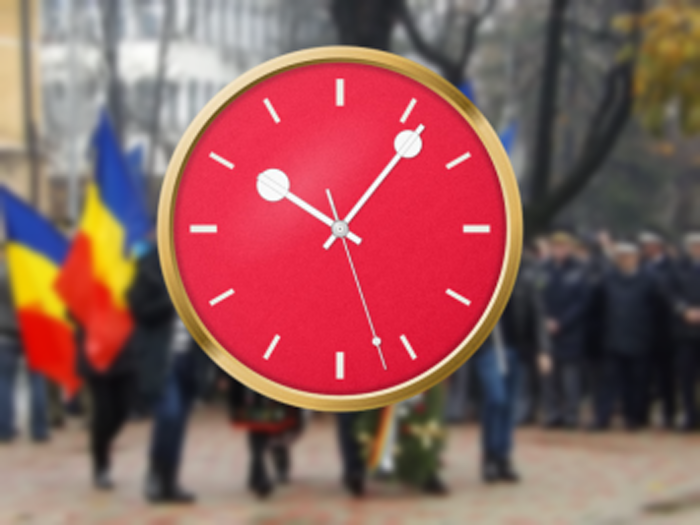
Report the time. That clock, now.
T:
10:06:27
